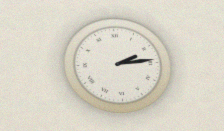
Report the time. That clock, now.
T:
2:14
